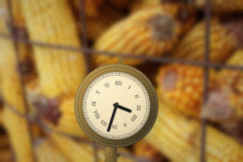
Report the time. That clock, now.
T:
3:32
